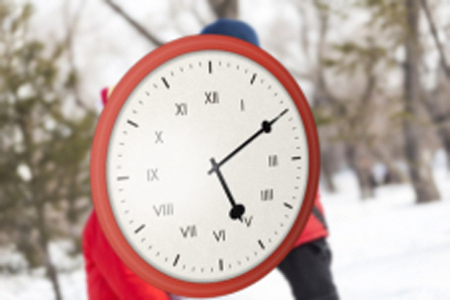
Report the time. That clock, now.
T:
5:10
